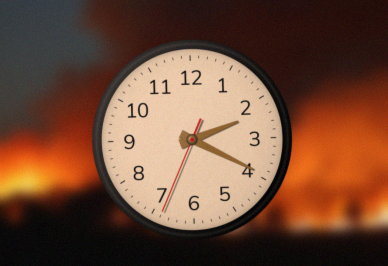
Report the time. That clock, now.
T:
2:19:34
